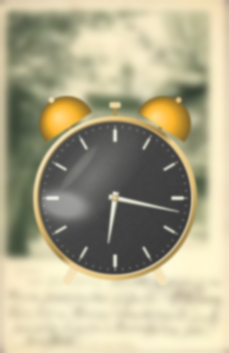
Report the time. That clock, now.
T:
6:17
